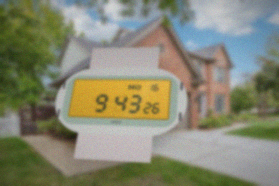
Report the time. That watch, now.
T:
9:43
